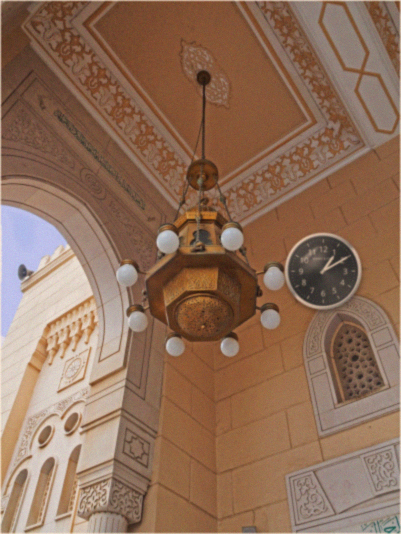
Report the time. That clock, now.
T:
1:10
